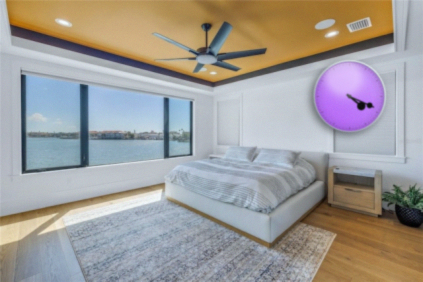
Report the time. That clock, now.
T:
4:19
